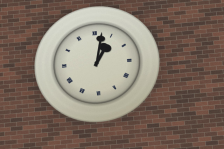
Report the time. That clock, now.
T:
1:02
